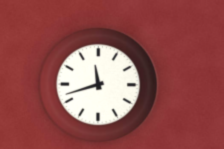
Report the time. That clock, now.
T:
11:42
